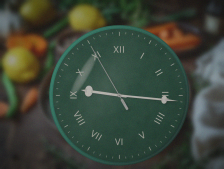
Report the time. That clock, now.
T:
9:15:55
